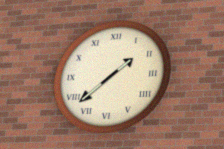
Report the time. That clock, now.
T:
1:38
